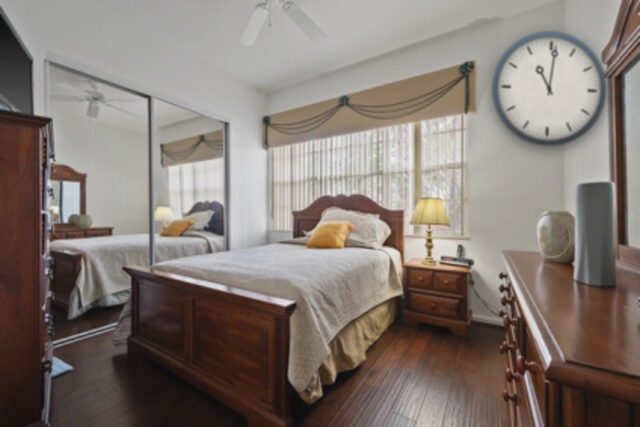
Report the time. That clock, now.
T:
11:01
